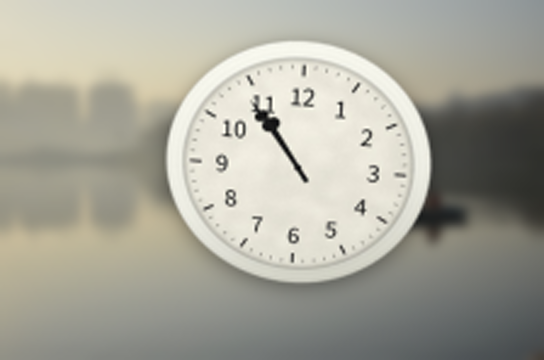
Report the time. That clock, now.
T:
10:54
